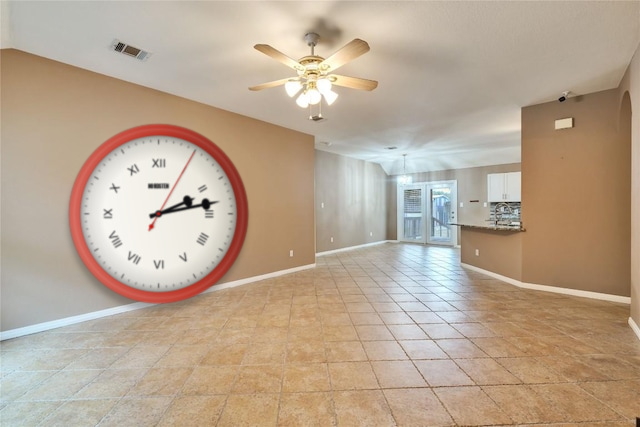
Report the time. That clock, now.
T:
2:13:05
